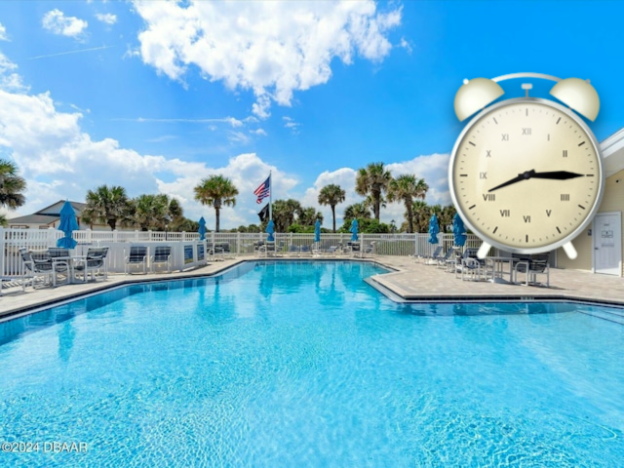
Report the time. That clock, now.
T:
8:15
